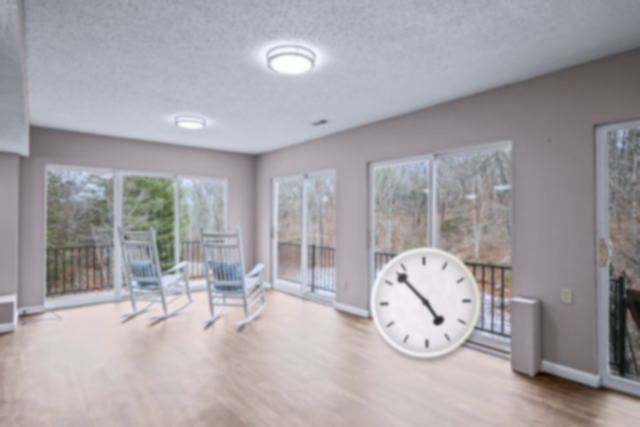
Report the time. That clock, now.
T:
4:53
